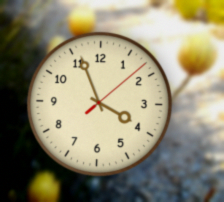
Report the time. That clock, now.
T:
3:56:08
